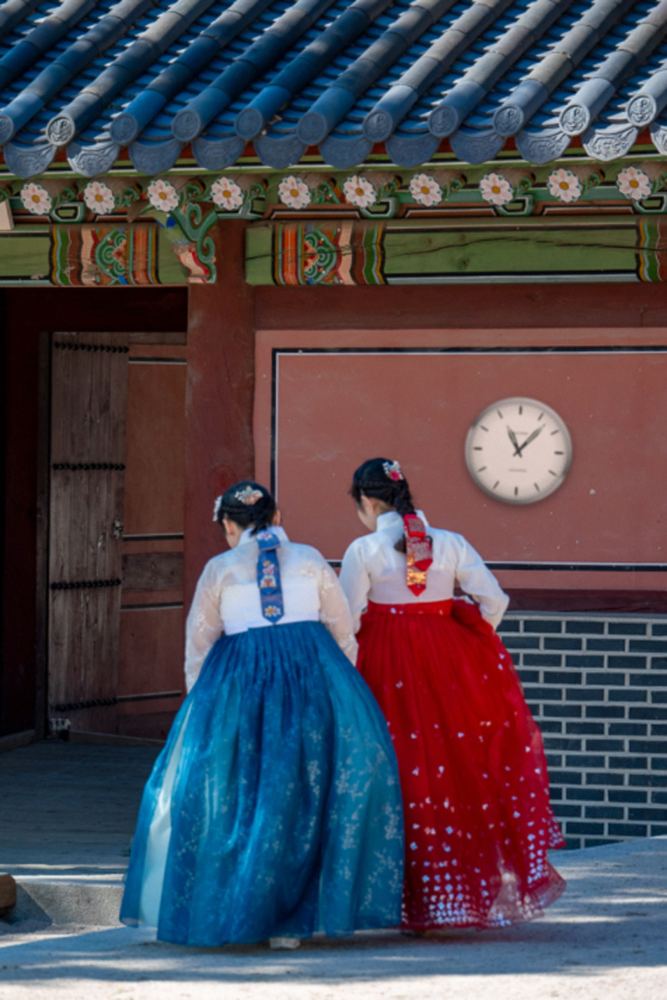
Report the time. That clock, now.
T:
11:07
